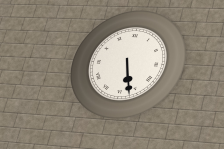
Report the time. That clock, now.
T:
5:27
